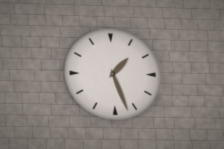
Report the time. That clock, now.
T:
1:27
